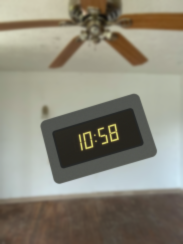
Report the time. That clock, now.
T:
10:58
